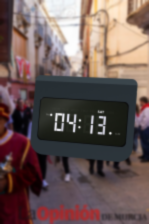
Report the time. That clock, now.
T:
4:13
